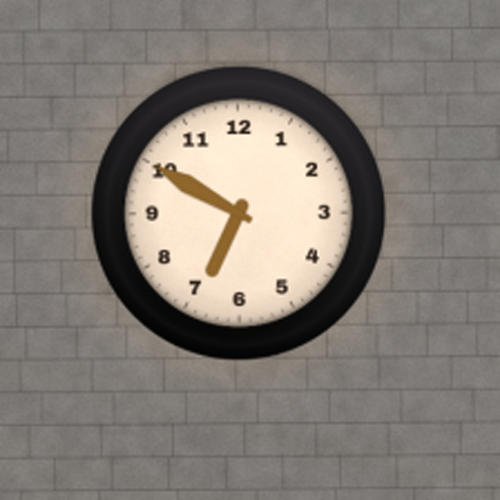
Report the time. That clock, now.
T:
6:50
